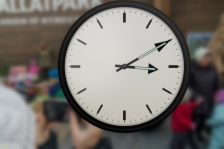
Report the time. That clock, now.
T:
3:10
